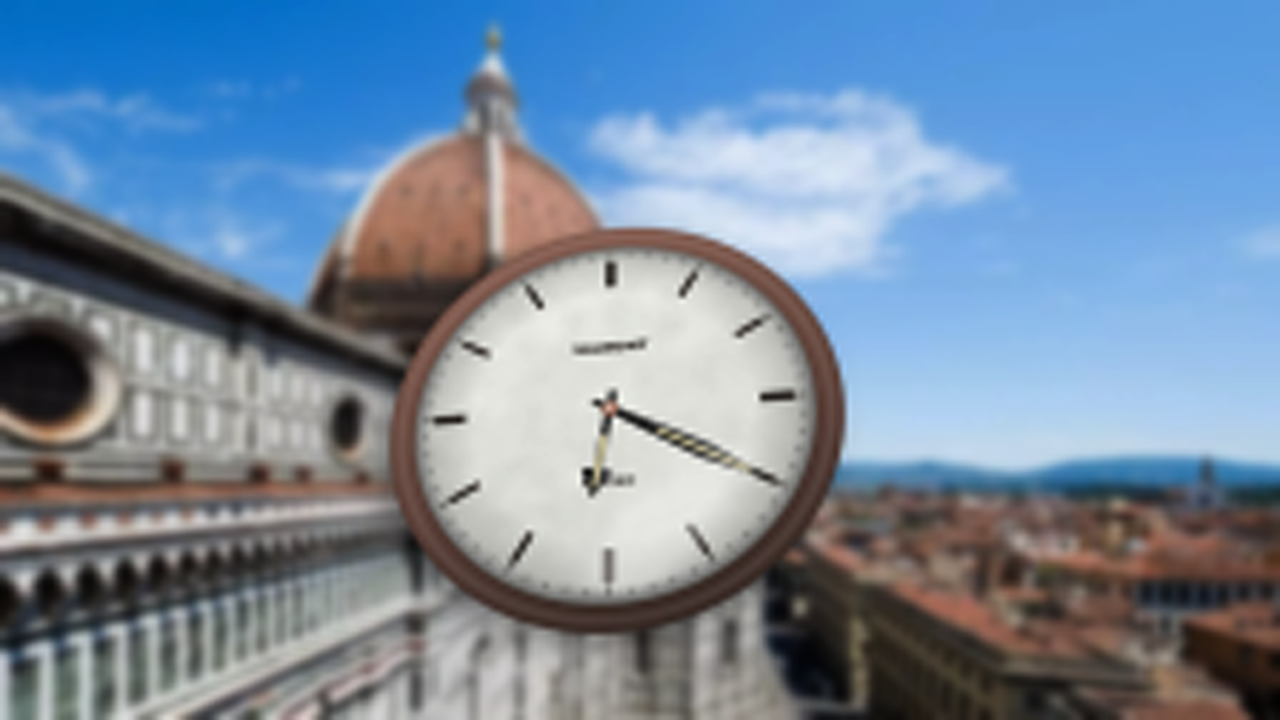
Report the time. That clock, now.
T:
6:20
